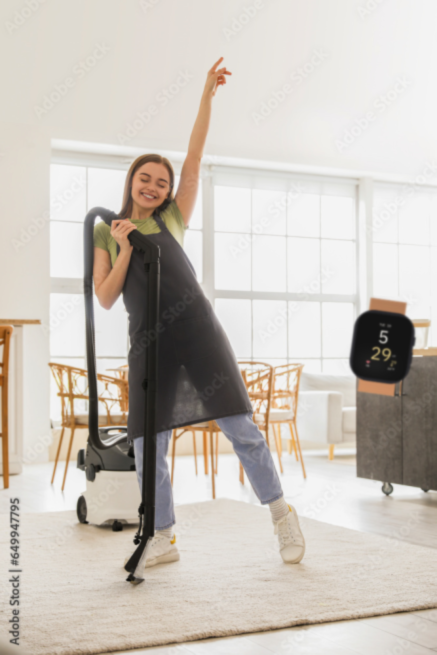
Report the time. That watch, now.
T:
5:29
